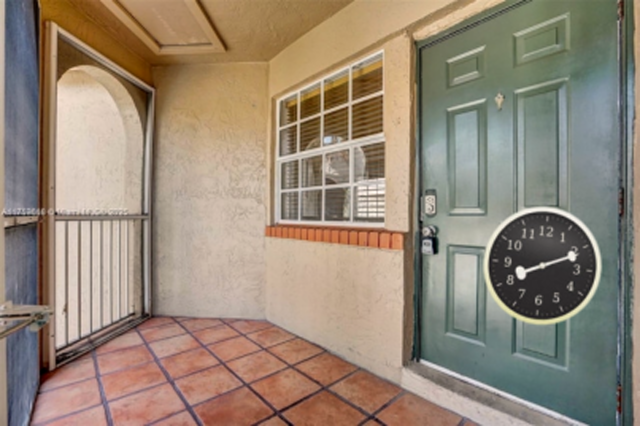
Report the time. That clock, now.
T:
8:11
